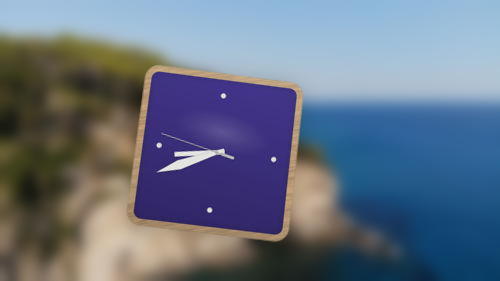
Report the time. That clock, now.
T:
8:40:47
